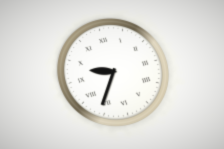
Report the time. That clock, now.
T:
9:36
